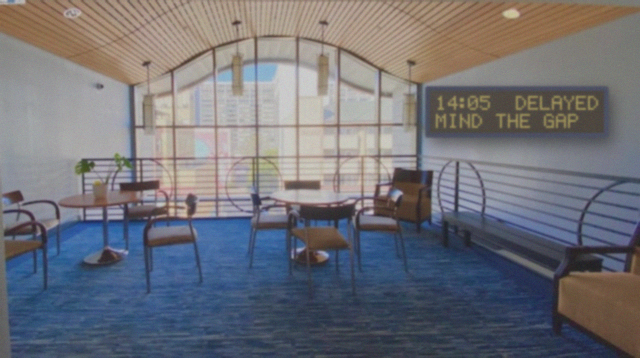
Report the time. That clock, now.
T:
14:05
